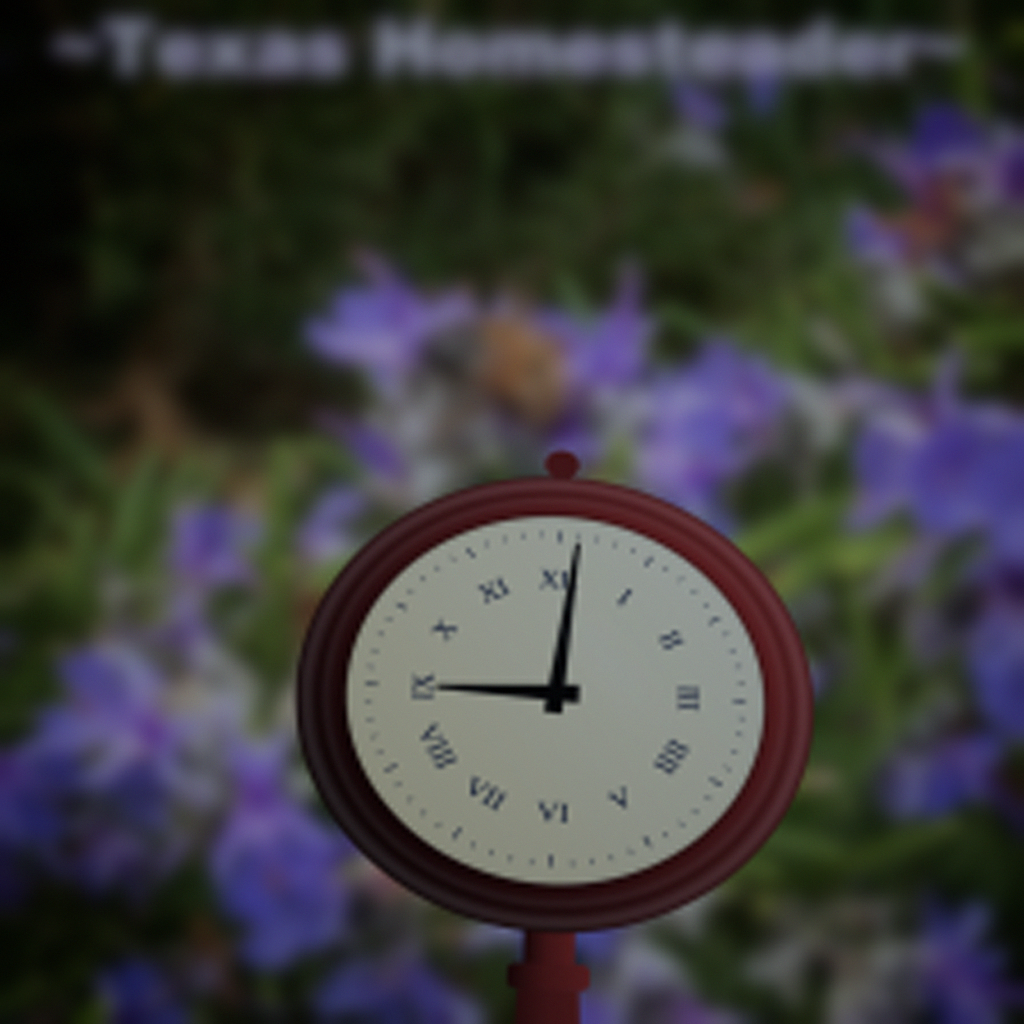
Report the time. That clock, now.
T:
9:01
